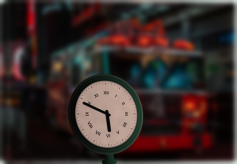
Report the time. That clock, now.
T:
5:49
